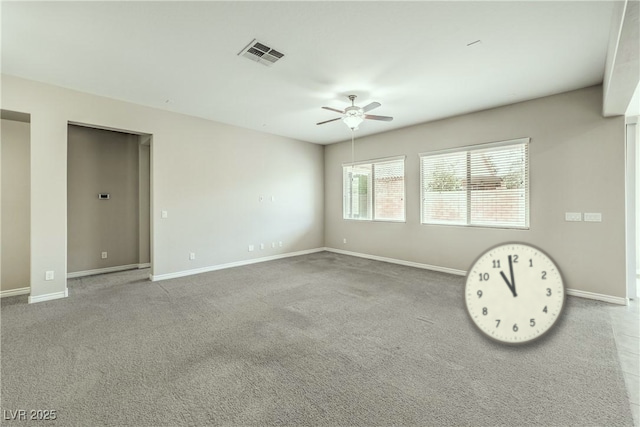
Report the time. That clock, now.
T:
10:59
